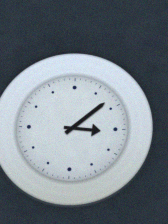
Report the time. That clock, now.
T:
3:08
